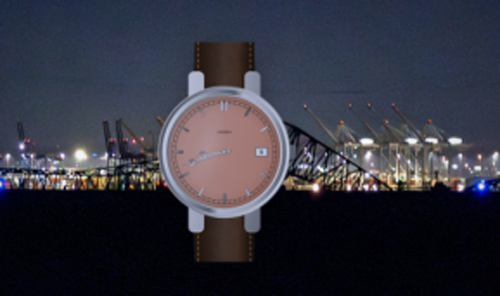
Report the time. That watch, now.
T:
8:42
